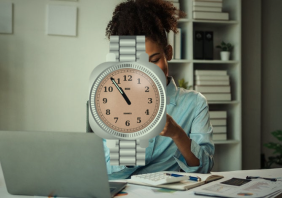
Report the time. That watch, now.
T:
10:54
